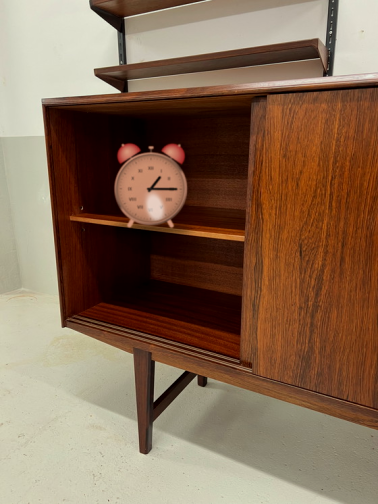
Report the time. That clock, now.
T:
1:15
